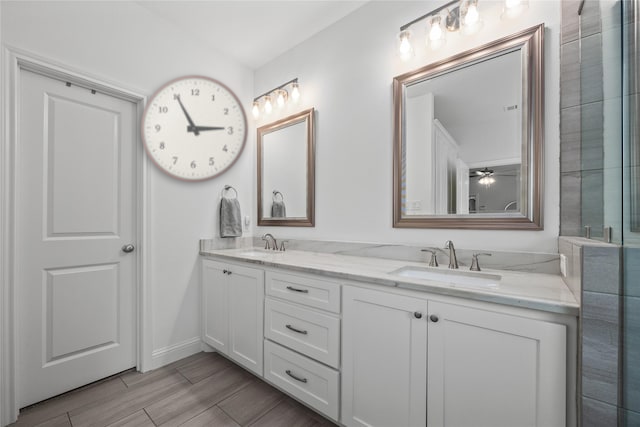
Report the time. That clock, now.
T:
2:55
